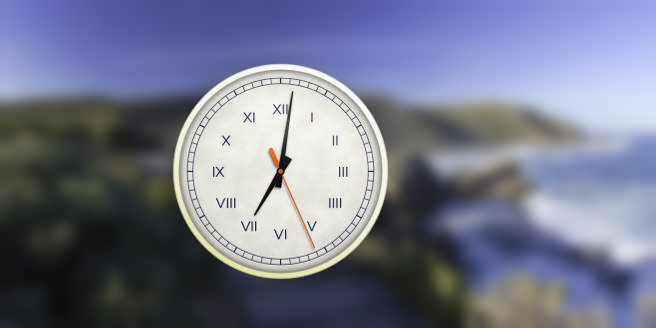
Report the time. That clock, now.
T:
7:01:26
